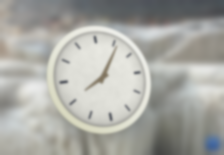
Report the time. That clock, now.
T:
8:06
